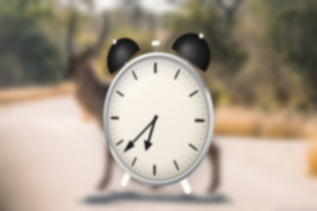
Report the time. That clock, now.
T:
6:38
